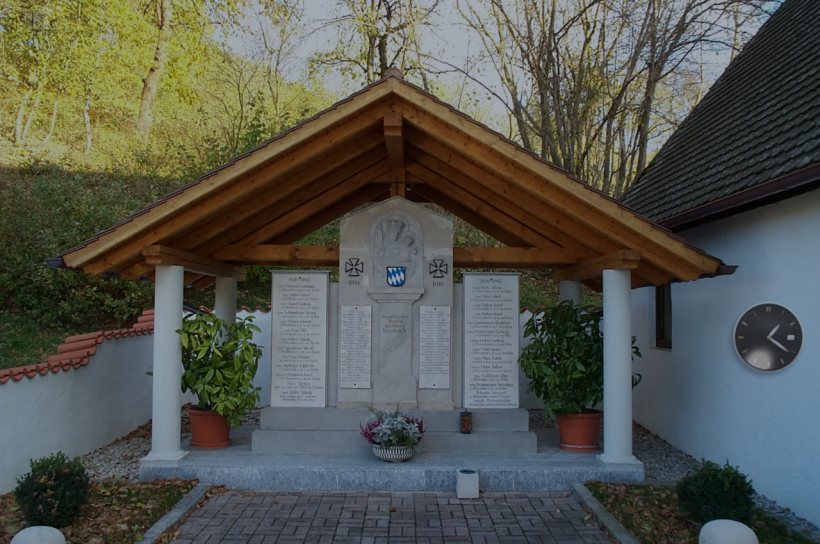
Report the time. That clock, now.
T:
1:21
